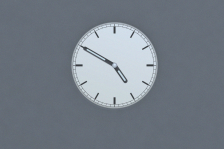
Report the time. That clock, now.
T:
4:50
